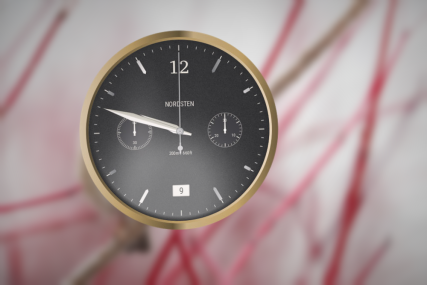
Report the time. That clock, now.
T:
9:48
